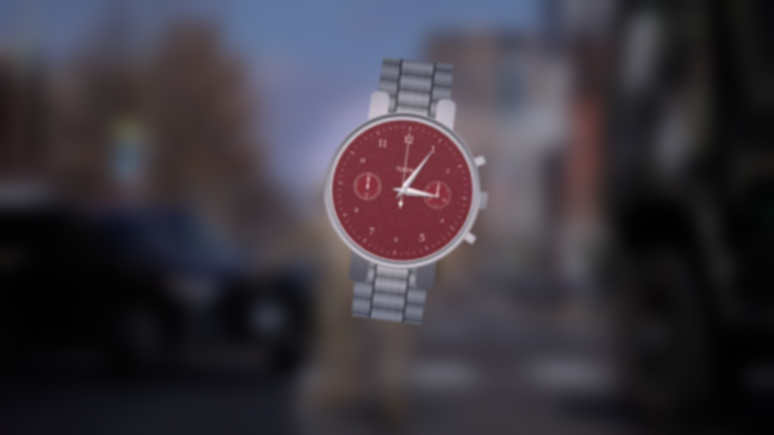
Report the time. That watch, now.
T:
3:05
